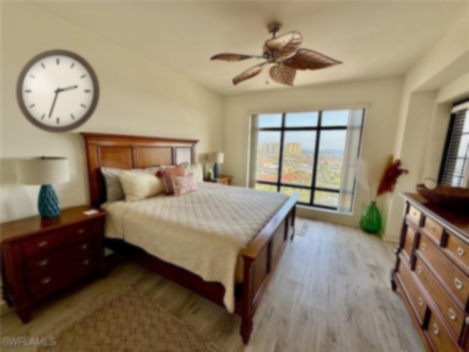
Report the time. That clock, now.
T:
2:33
